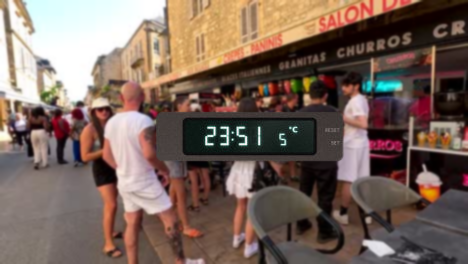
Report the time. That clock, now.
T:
23:51
